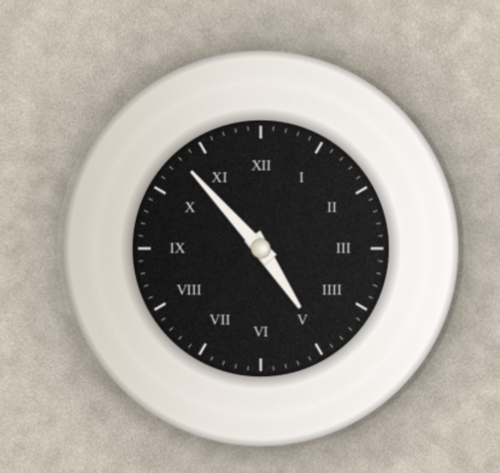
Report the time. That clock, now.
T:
4:53
